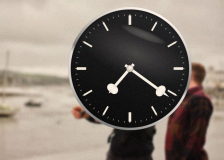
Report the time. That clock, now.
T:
7:21
